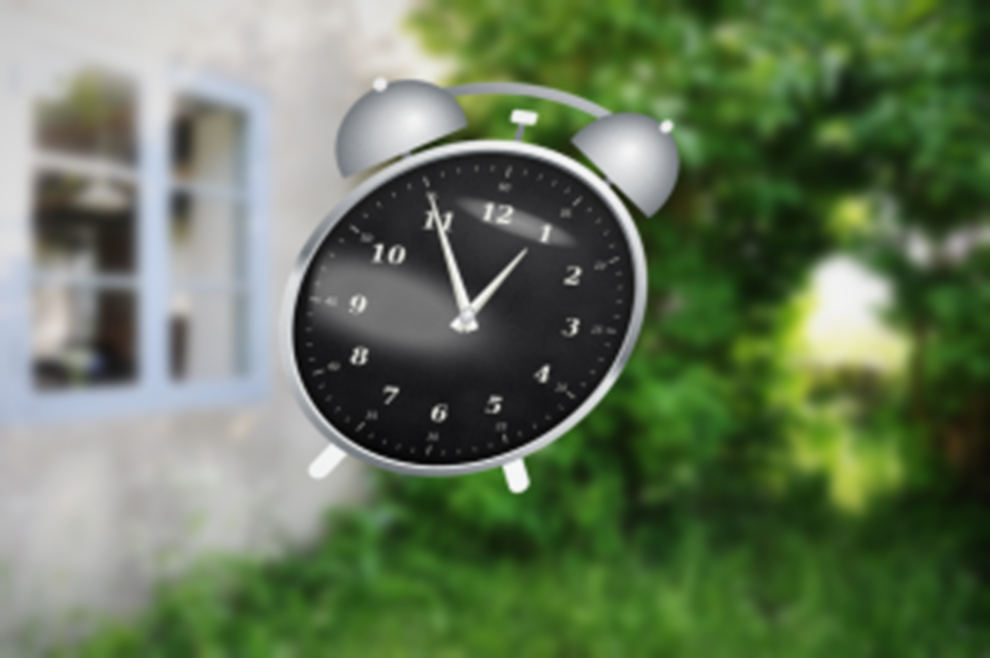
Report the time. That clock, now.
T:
12:55
